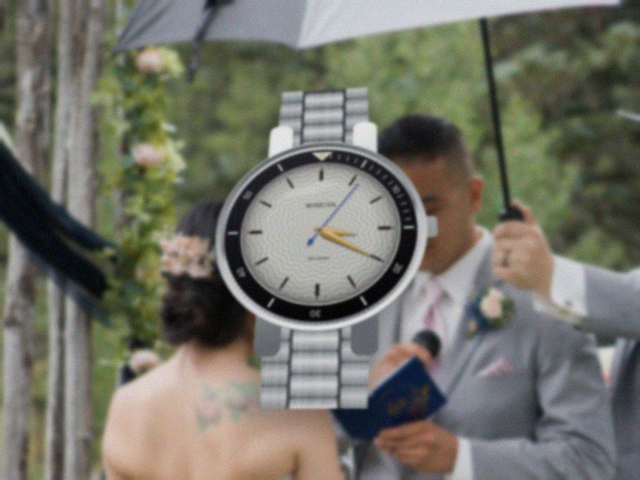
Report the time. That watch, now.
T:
3:20:06
